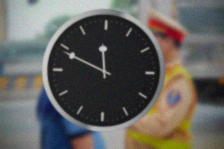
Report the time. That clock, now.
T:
11:49
